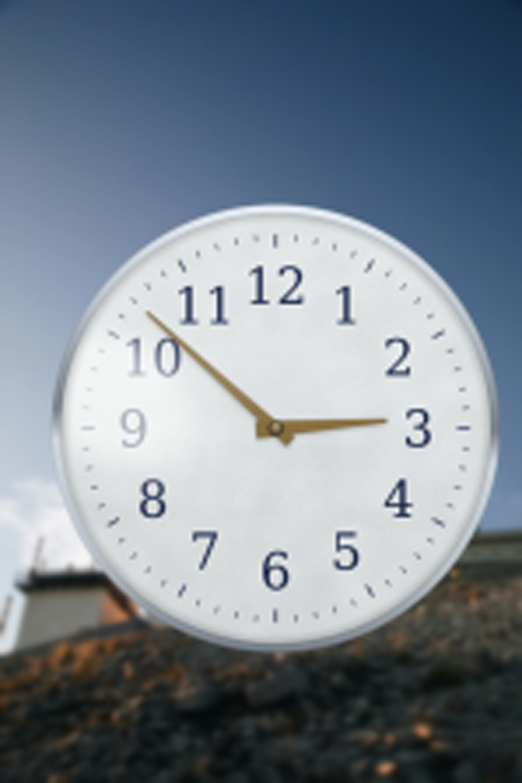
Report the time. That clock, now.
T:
2:52
